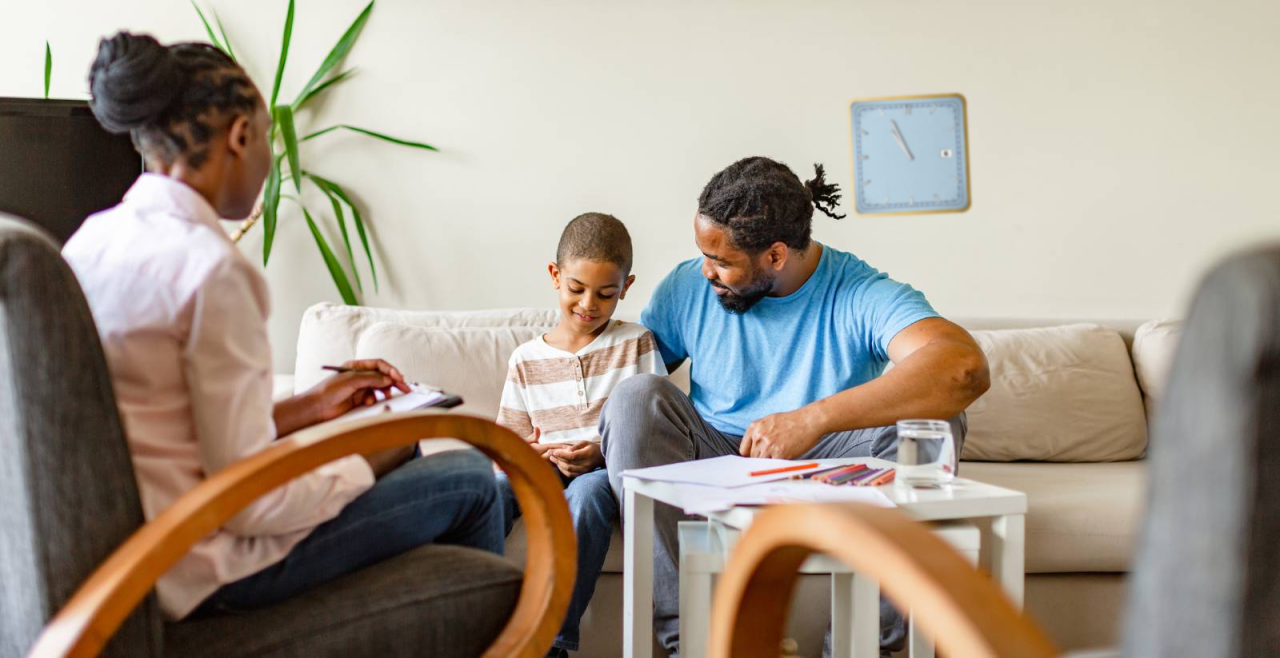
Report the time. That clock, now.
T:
10:56
